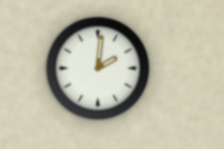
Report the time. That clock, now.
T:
2:01
